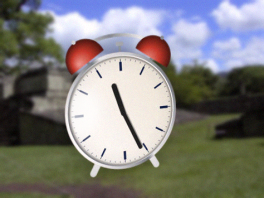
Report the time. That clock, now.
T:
11:26
